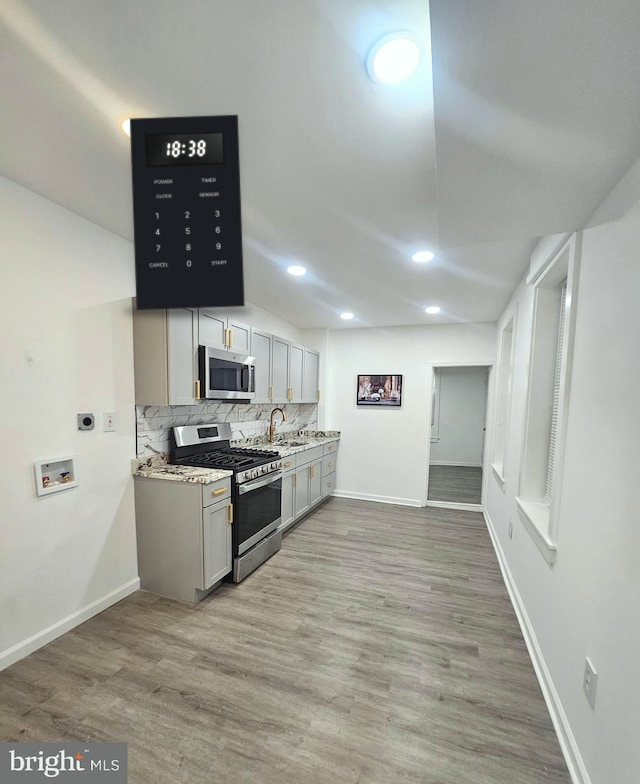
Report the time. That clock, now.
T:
18:38
